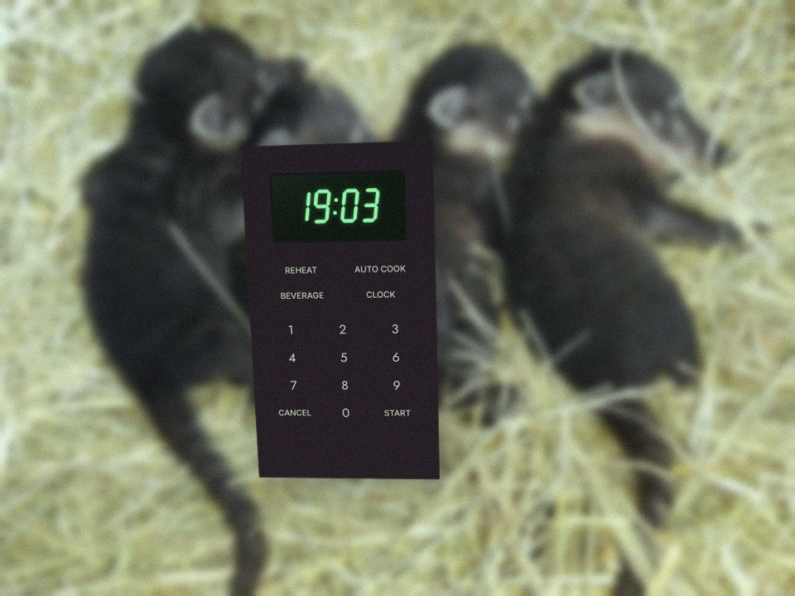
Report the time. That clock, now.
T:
19:03
